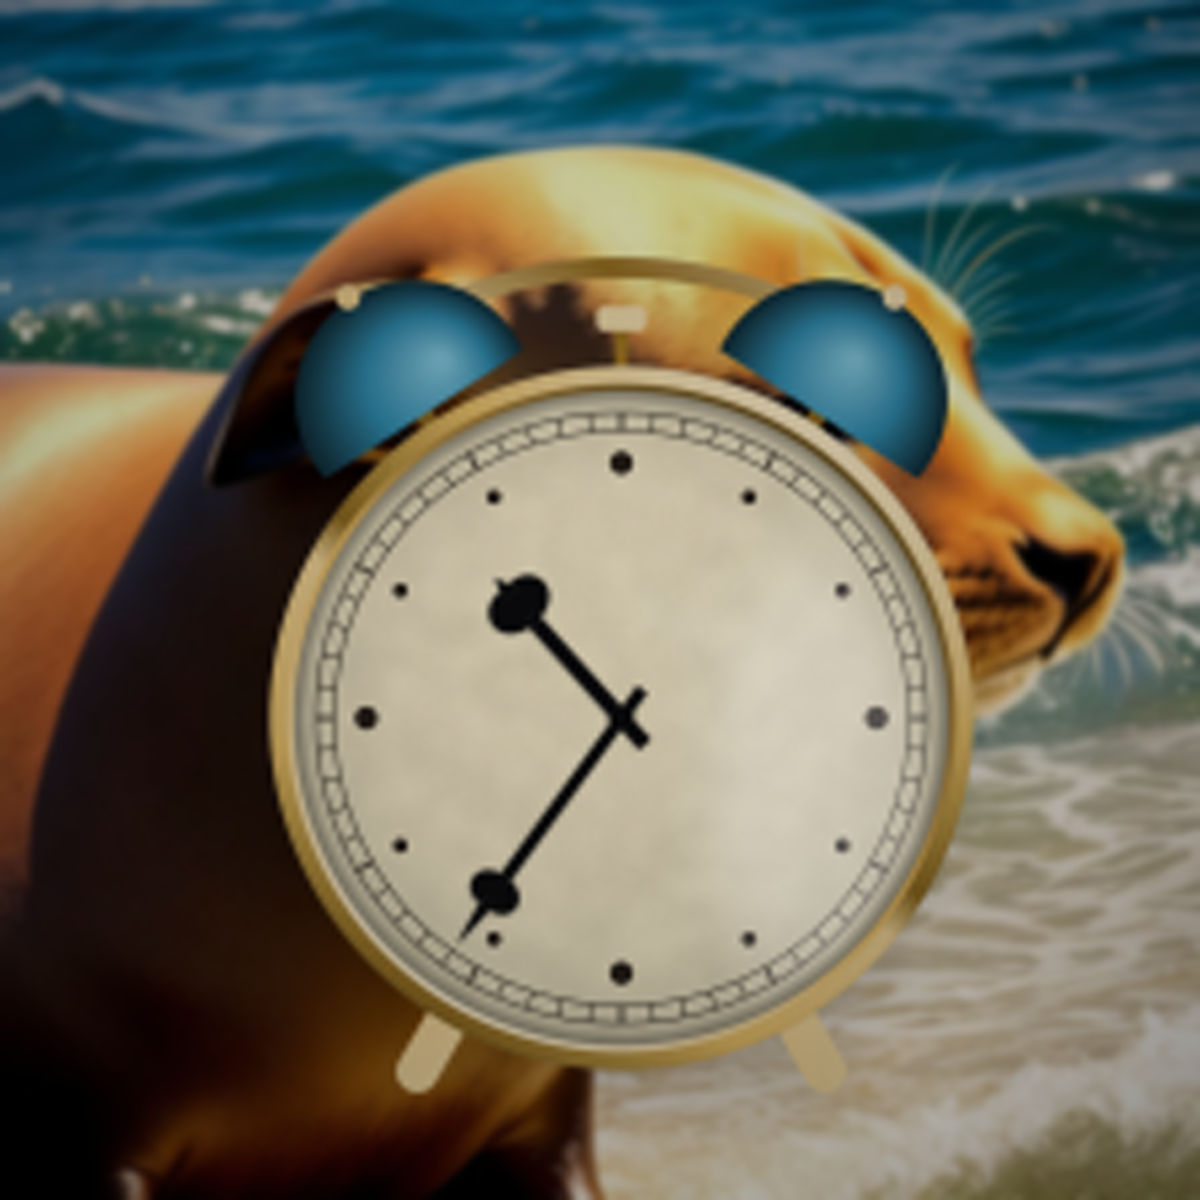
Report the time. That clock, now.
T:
10:36
